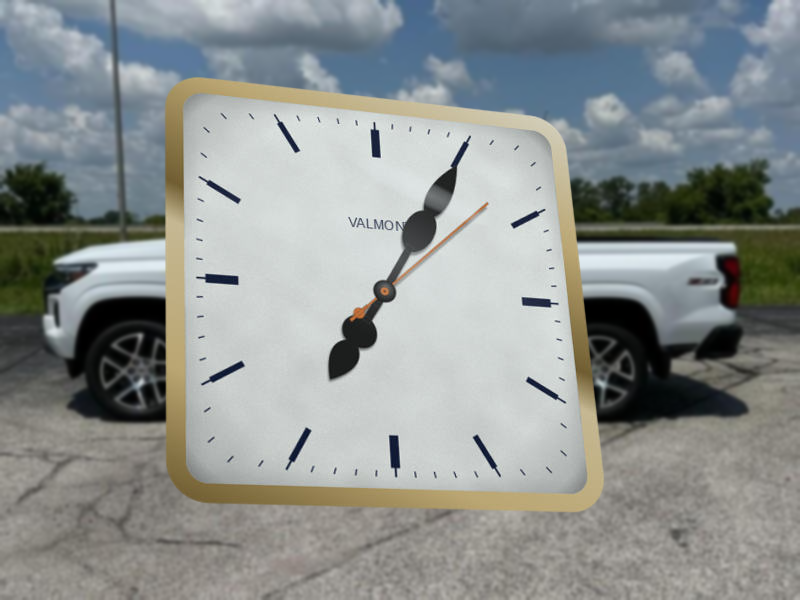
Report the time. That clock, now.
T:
7:05:08
